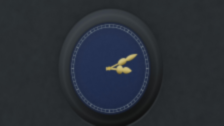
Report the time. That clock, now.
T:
3:11
